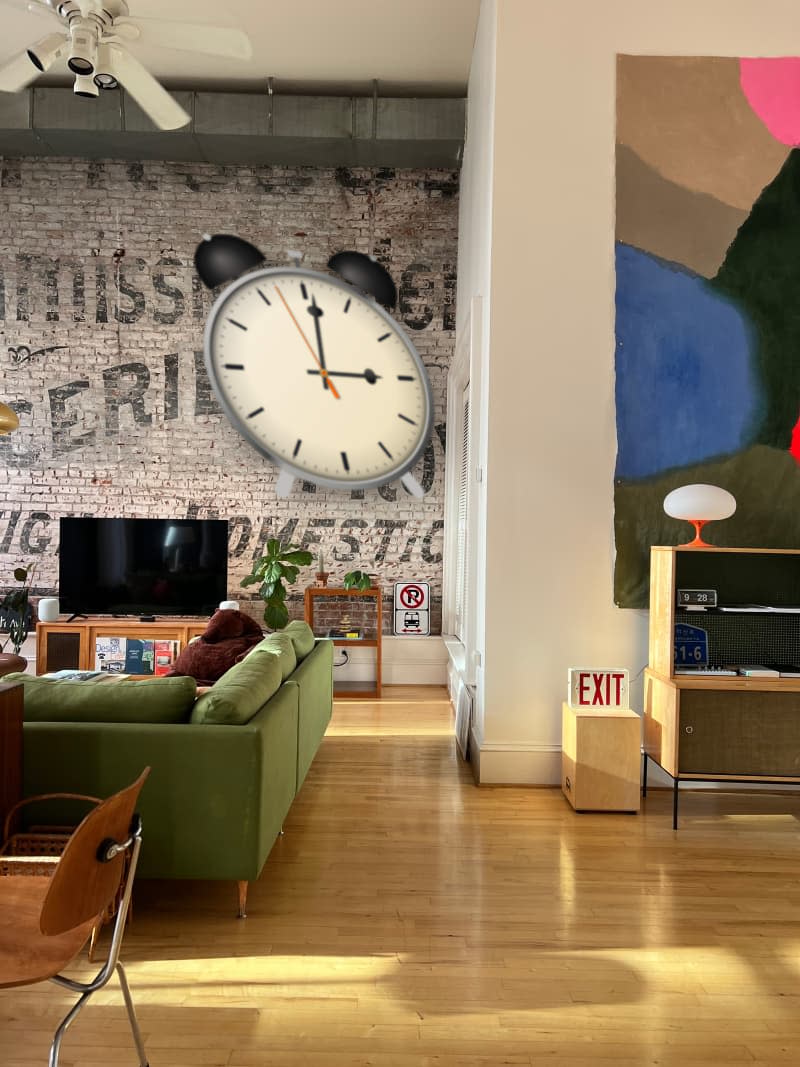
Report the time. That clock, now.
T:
3:00:57
